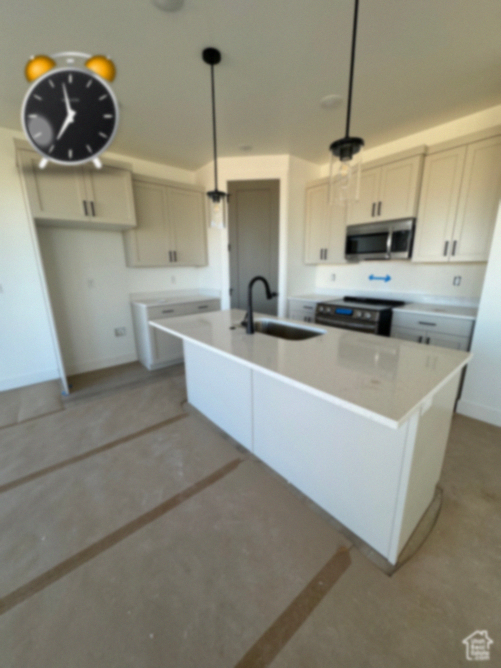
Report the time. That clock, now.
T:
6:58
